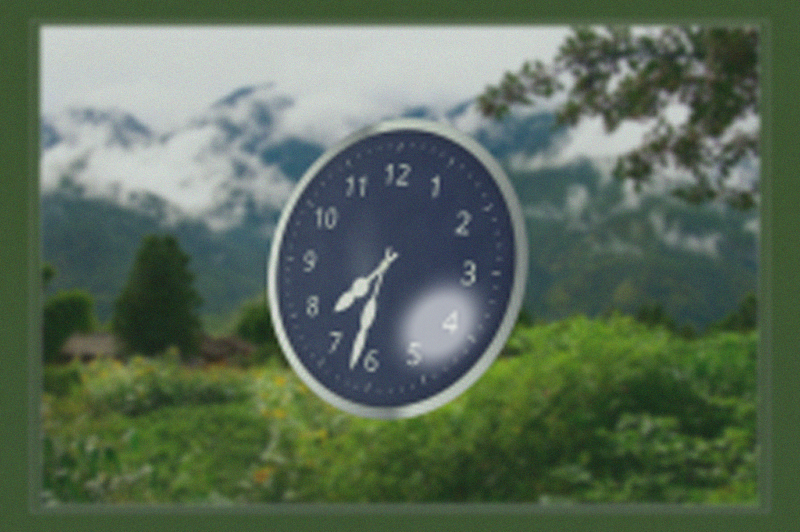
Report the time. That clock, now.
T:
7:32
